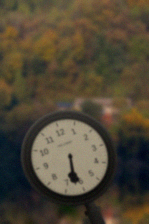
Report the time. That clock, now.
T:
6:32
